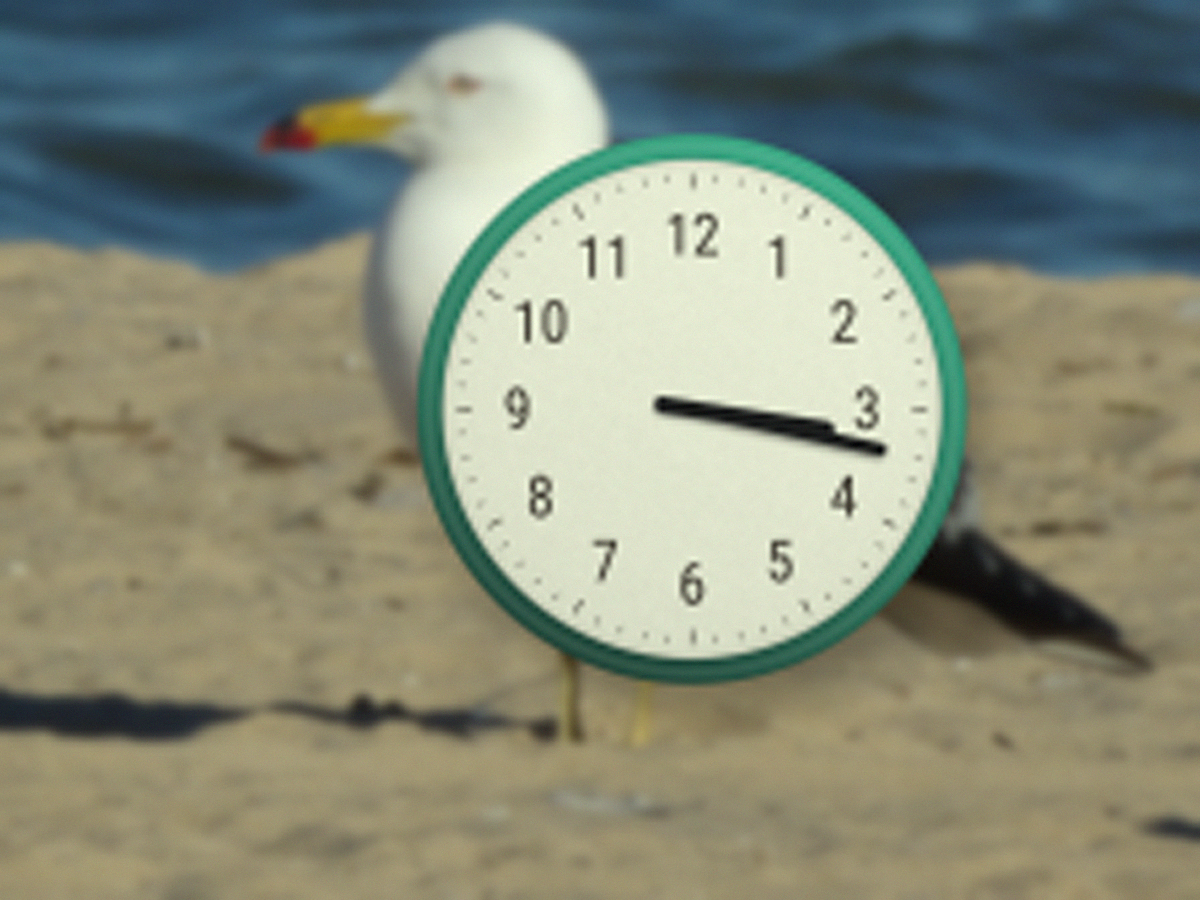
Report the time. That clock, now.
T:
3:17
